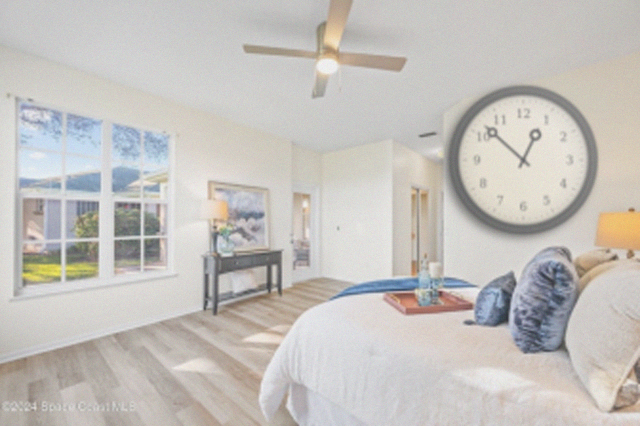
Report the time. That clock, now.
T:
12:52
